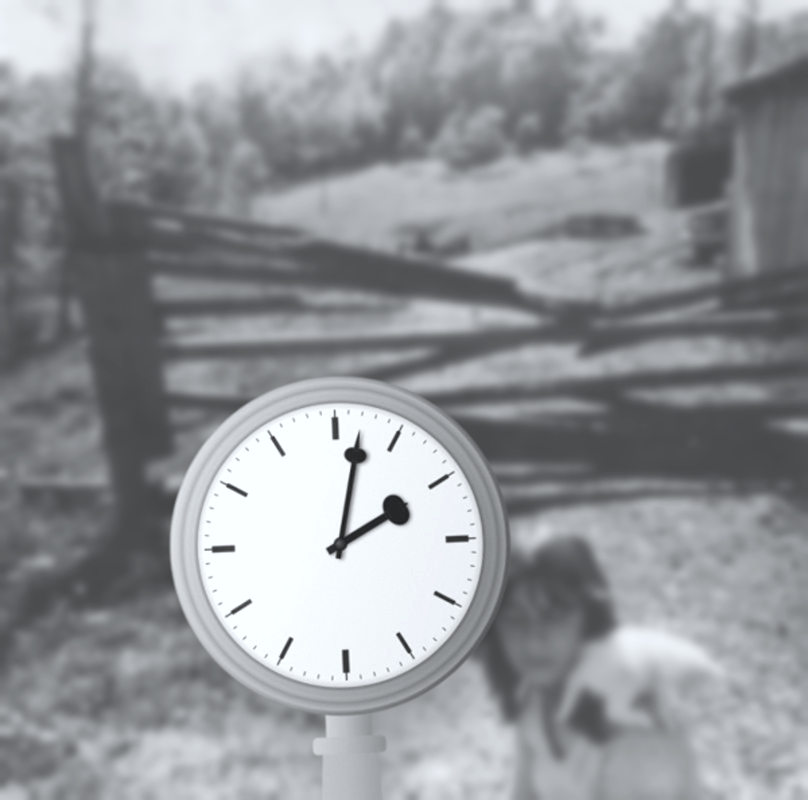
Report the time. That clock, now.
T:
2:02
